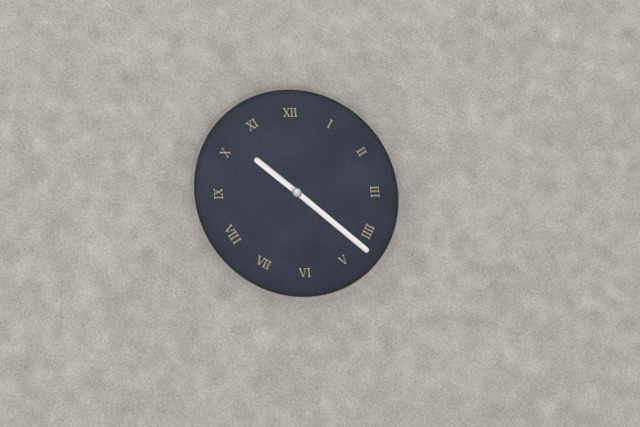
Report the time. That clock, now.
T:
10:22
